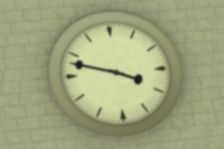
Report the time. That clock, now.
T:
3:48
